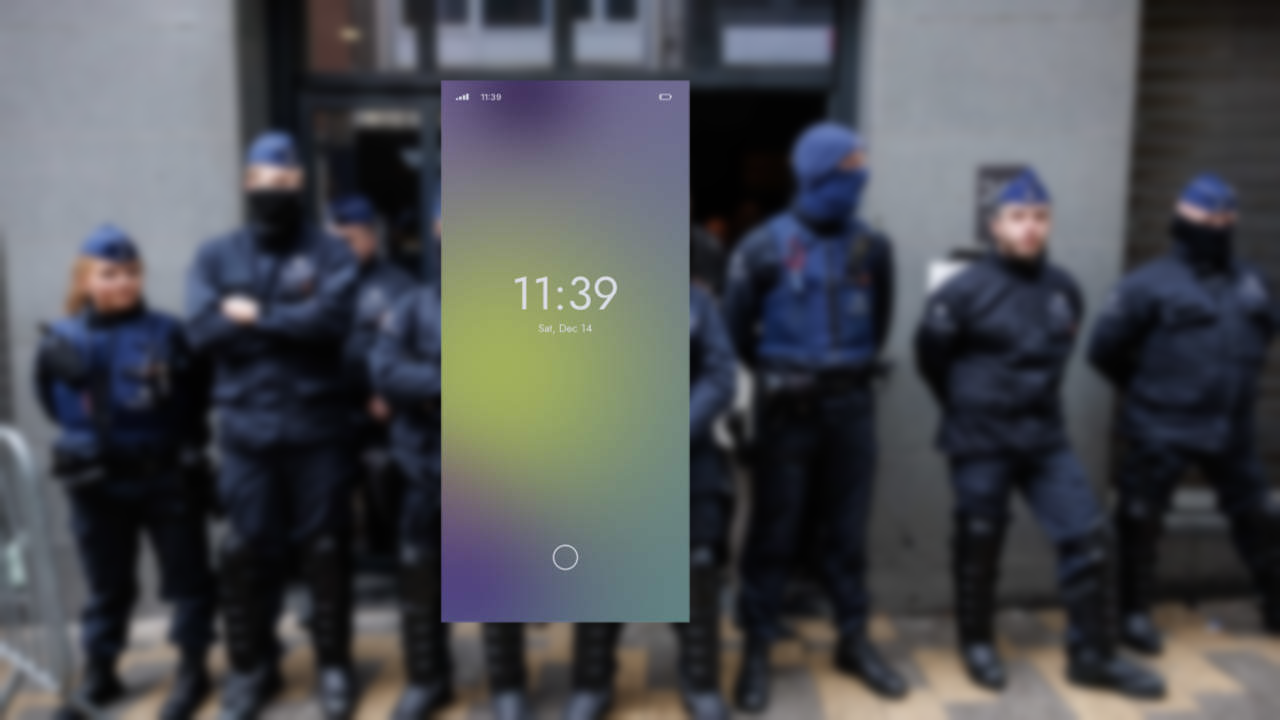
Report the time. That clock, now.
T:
11:39
